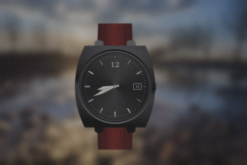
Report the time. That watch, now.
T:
8:41
